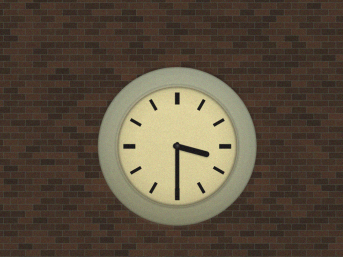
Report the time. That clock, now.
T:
3:30
